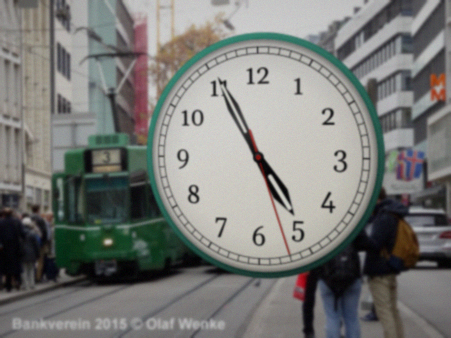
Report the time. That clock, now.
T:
4:55:27
